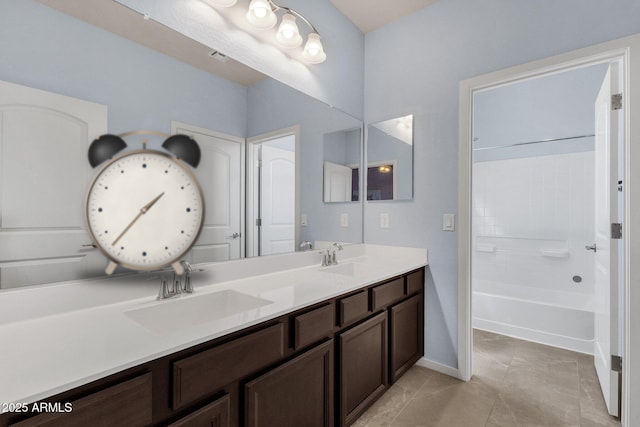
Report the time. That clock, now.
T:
1:37
